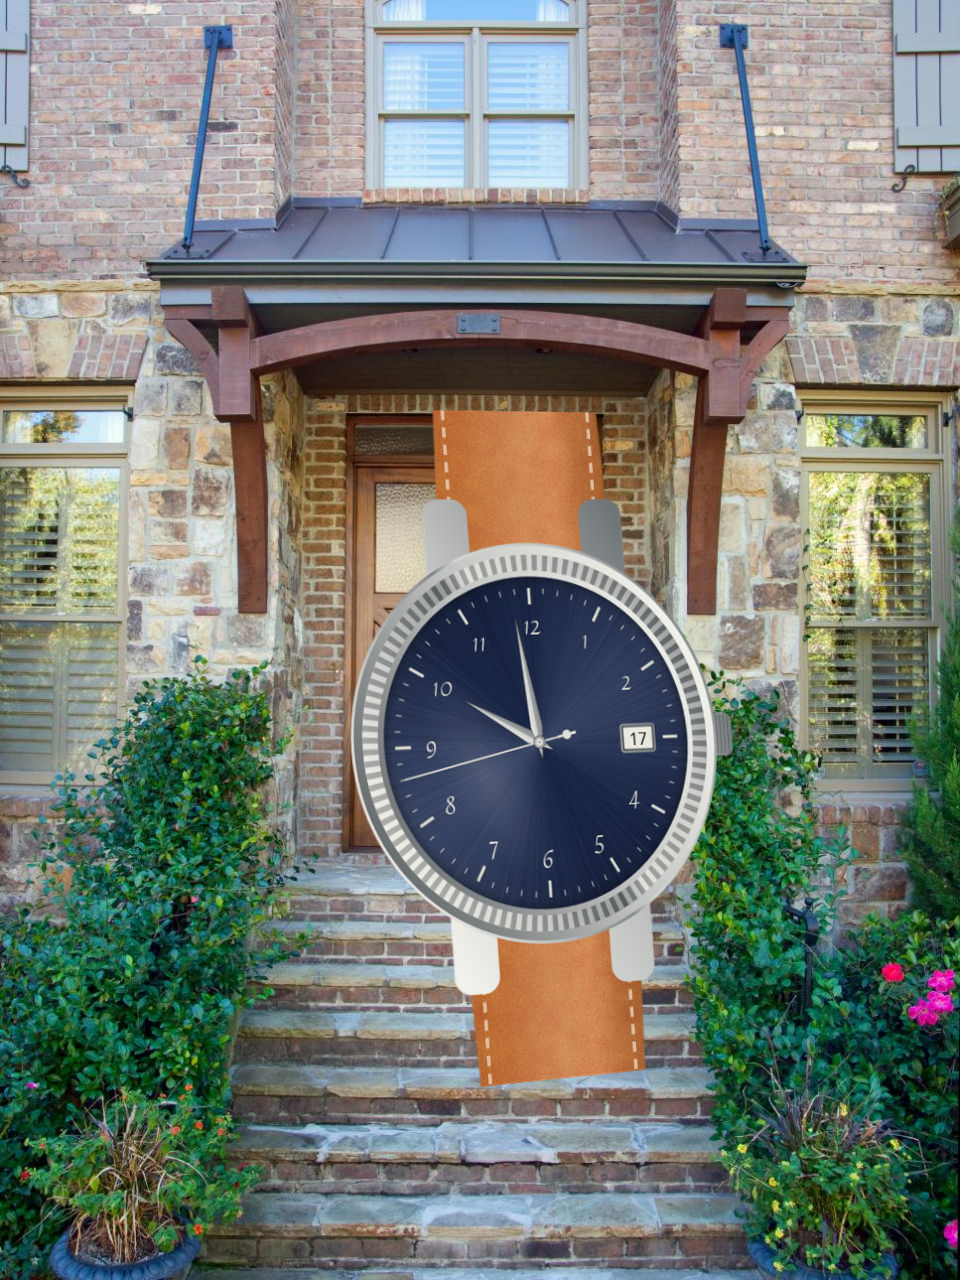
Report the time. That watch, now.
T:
9:58:43
